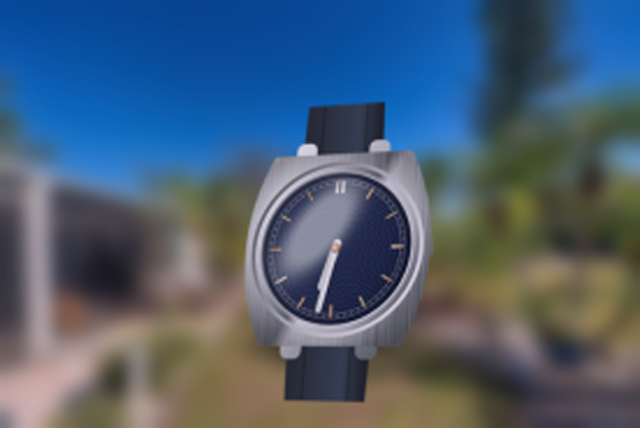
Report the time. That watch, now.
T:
6:32
